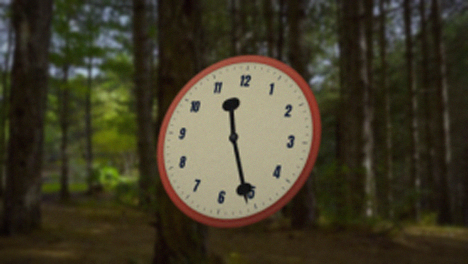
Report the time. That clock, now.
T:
11:26
